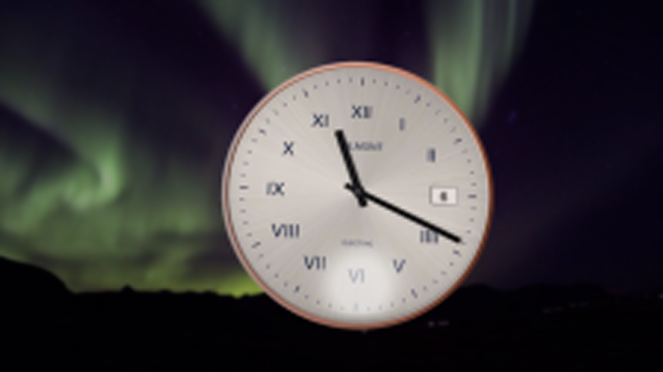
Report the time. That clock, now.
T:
11:19
